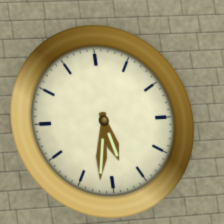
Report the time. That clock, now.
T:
5:32
